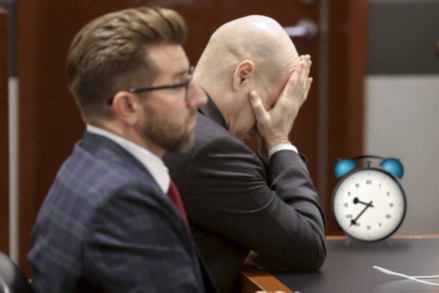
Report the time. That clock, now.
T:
9:37
